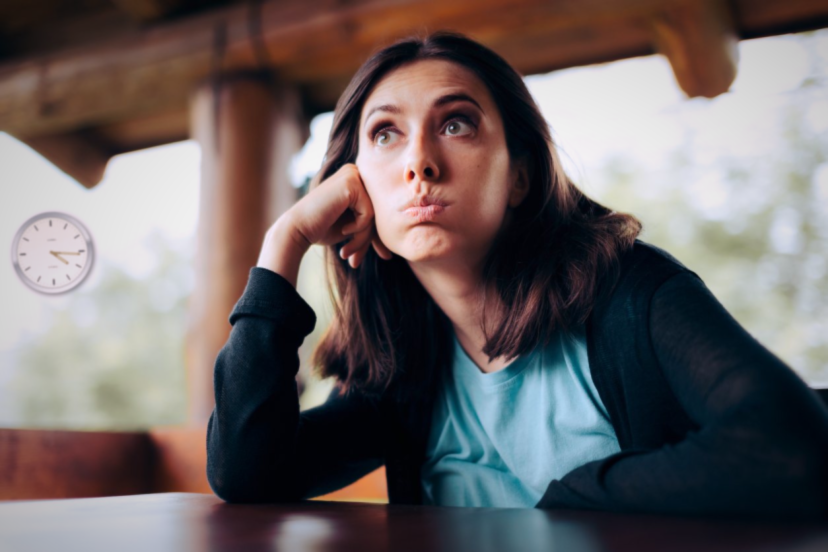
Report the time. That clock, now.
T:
4:16
